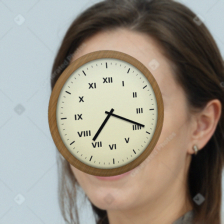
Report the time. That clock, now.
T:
7:19
